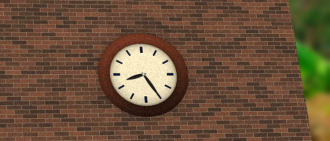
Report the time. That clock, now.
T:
8:25
